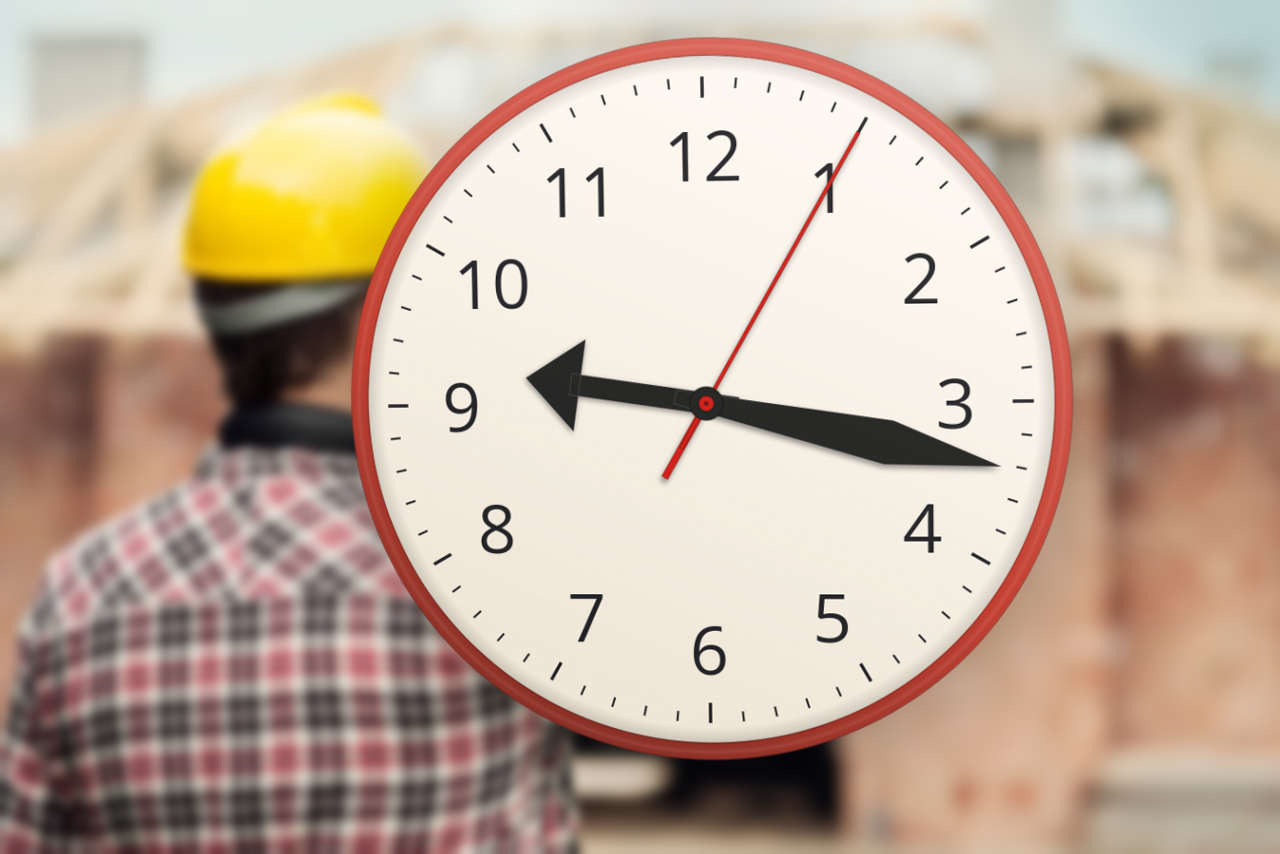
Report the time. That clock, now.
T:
9:17:05
